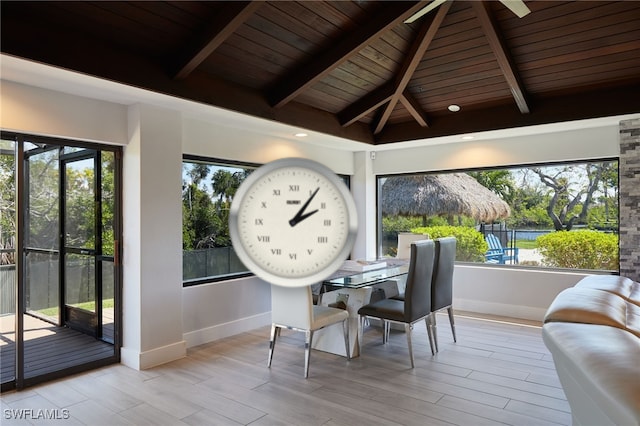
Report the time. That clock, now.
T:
2:06
